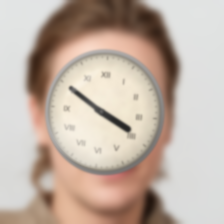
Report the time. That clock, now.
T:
3:50
